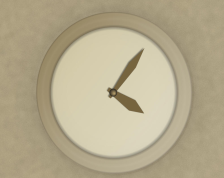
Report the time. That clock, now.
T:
4:06
